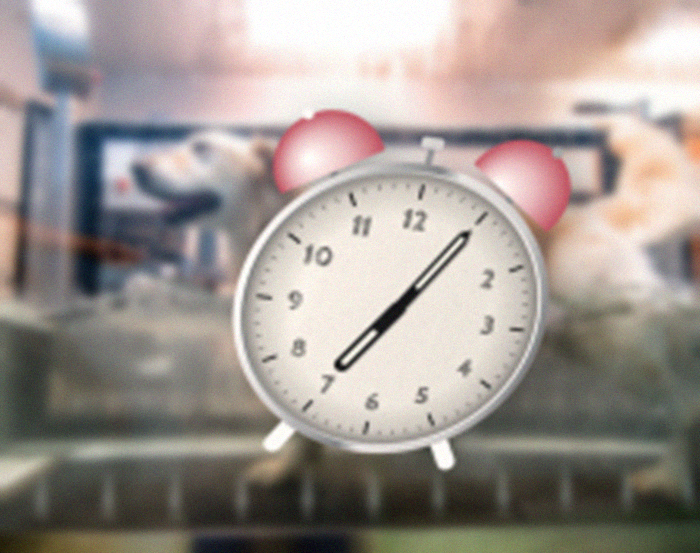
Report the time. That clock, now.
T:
7:05
